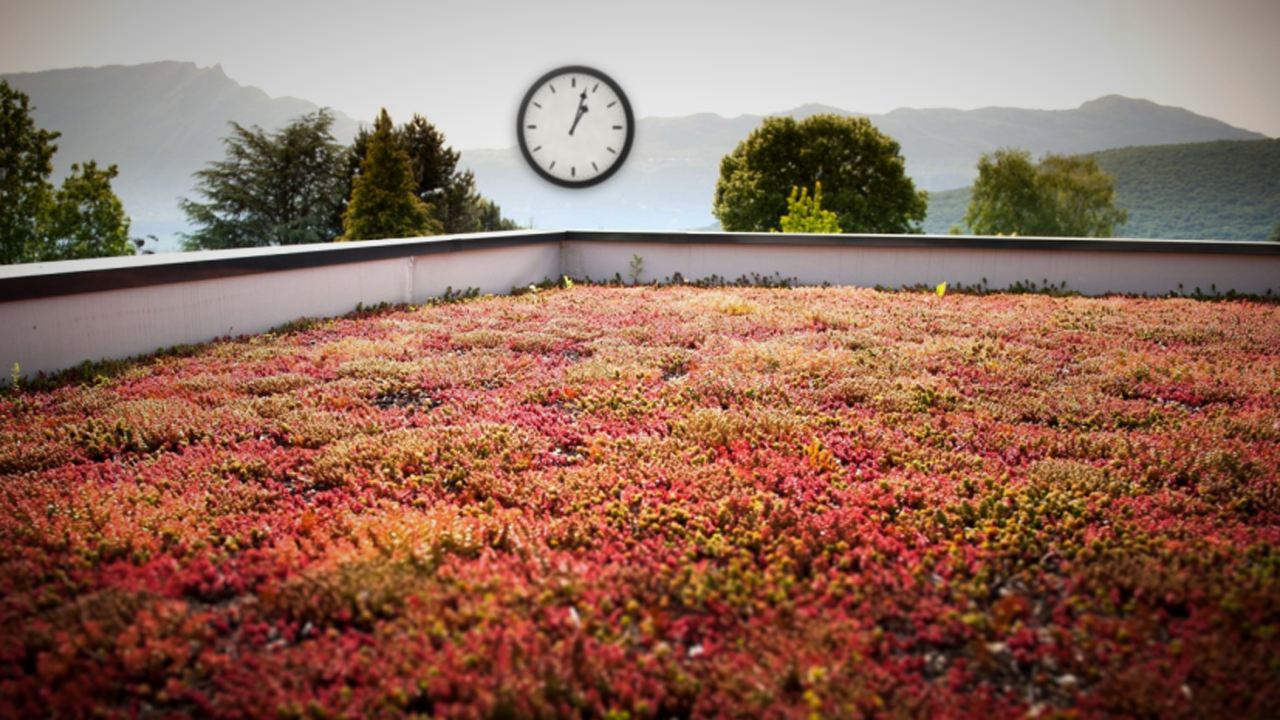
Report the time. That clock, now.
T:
1:03
